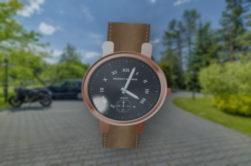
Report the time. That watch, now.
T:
4:03
